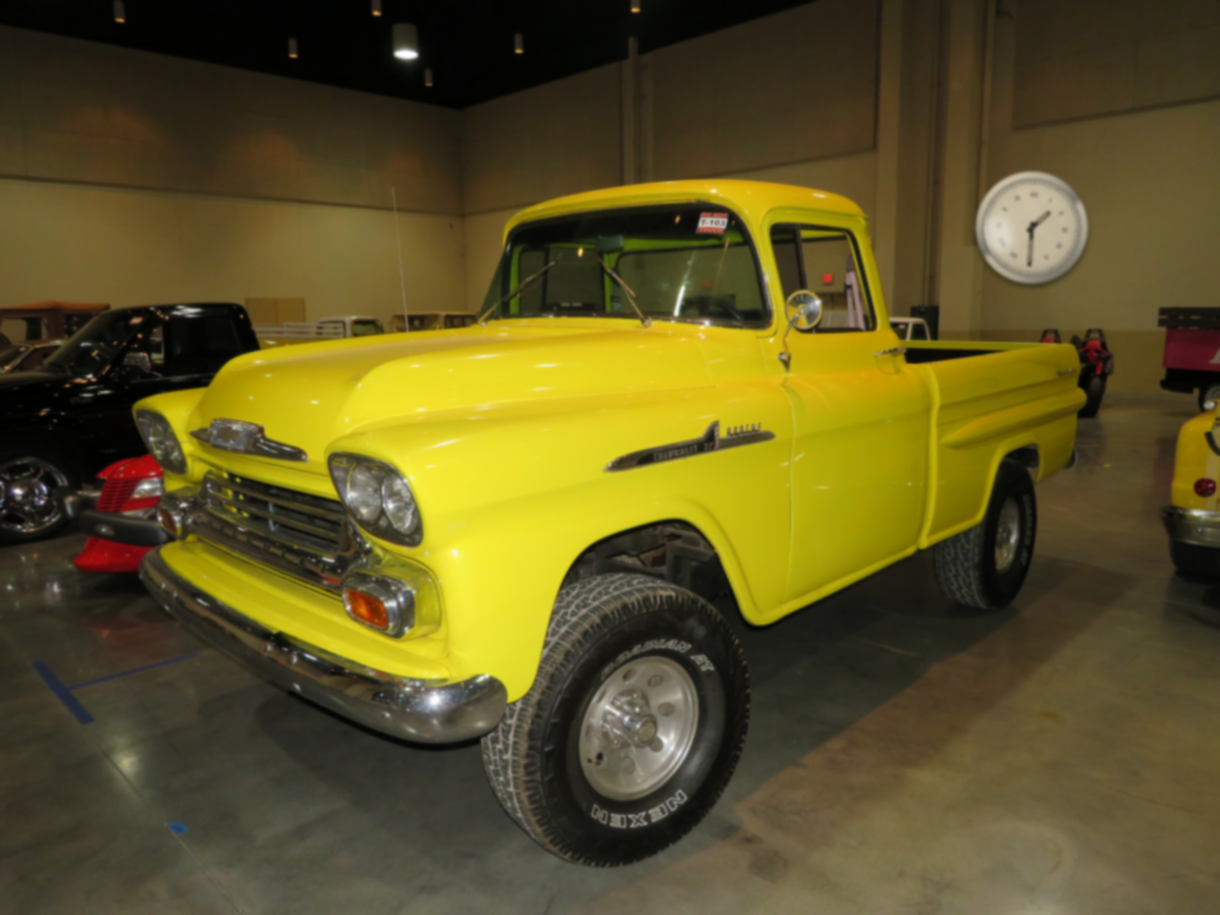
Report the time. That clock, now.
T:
1:30
